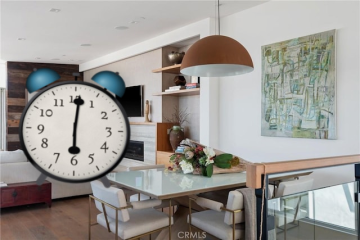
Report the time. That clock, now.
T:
6:01
